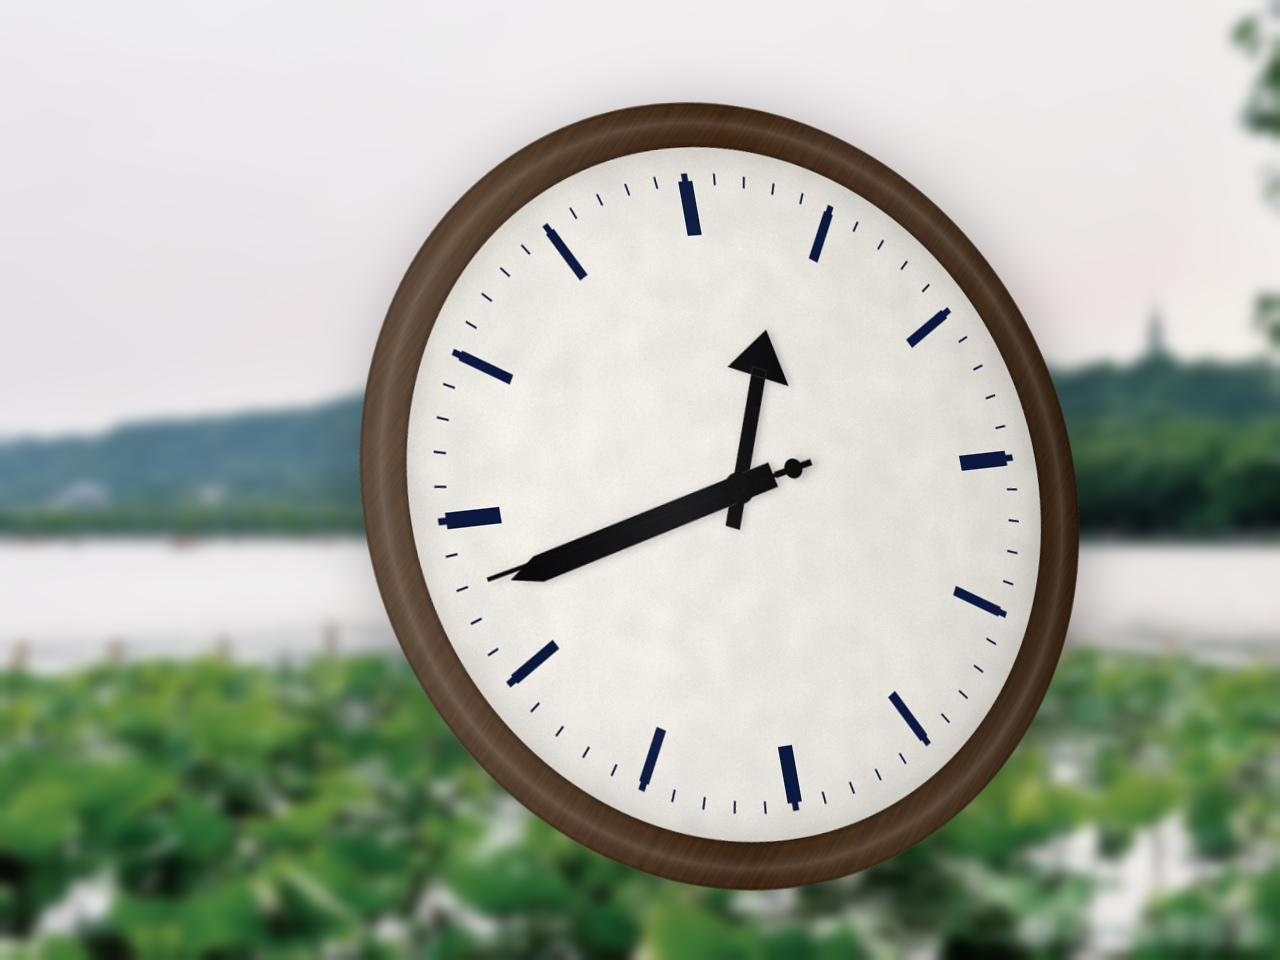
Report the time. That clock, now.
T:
12:42:43
